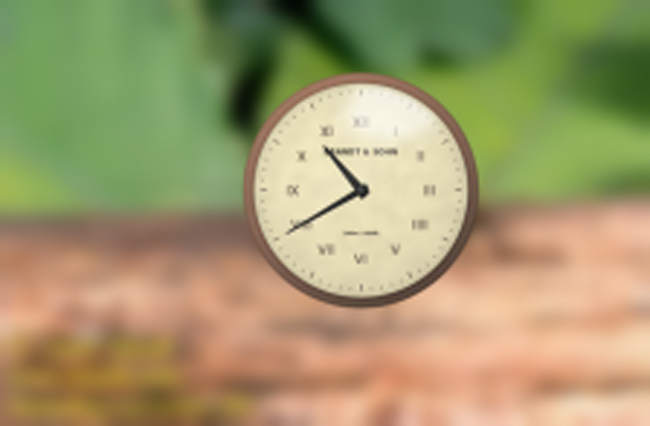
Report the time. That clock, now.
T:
10:40
